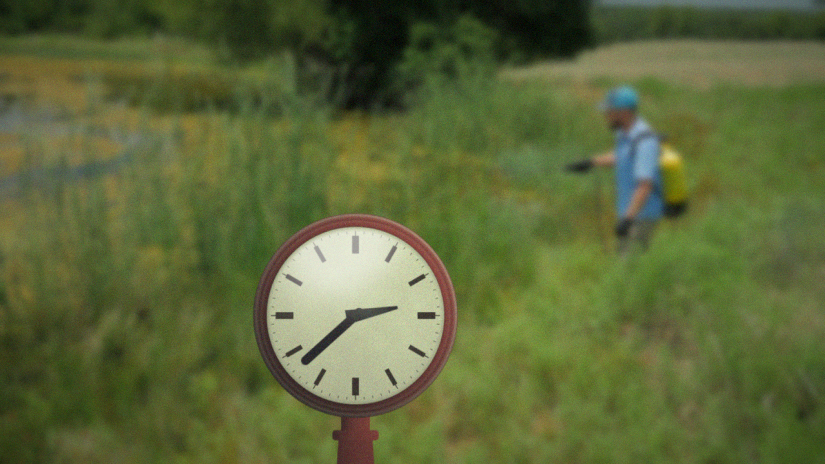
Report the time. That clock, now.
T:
2:38
